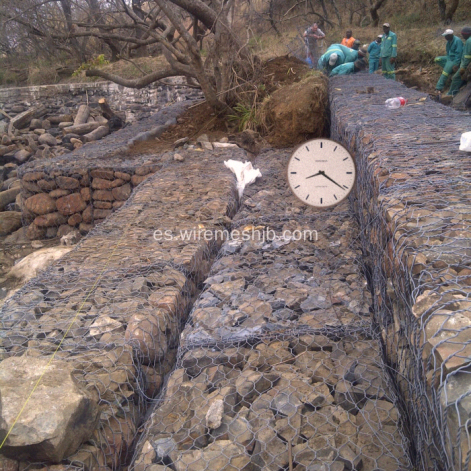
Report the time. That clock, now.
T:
8:21
